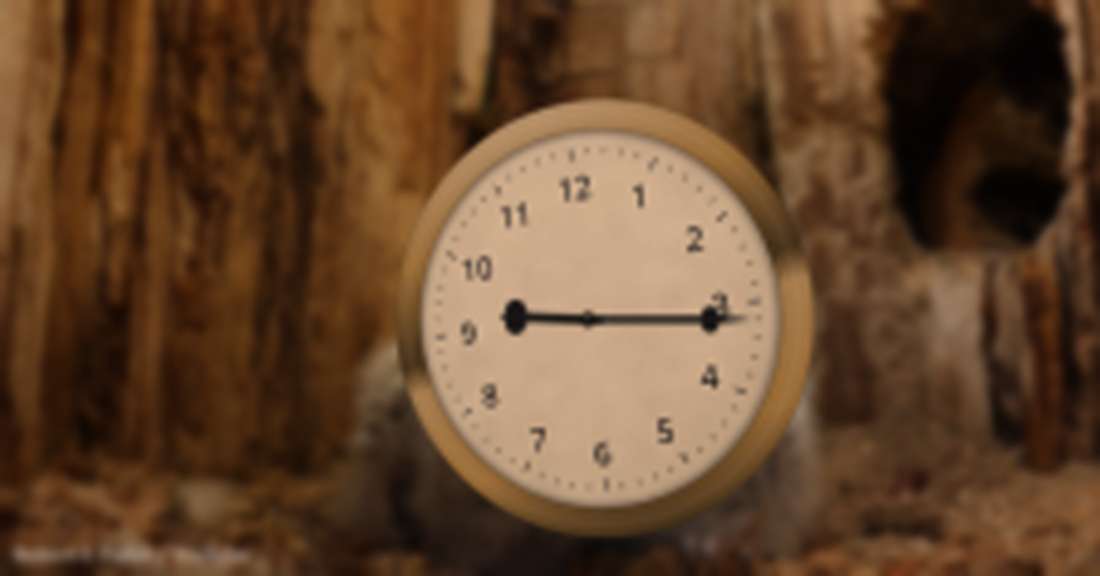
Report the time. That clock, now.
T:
9:16
